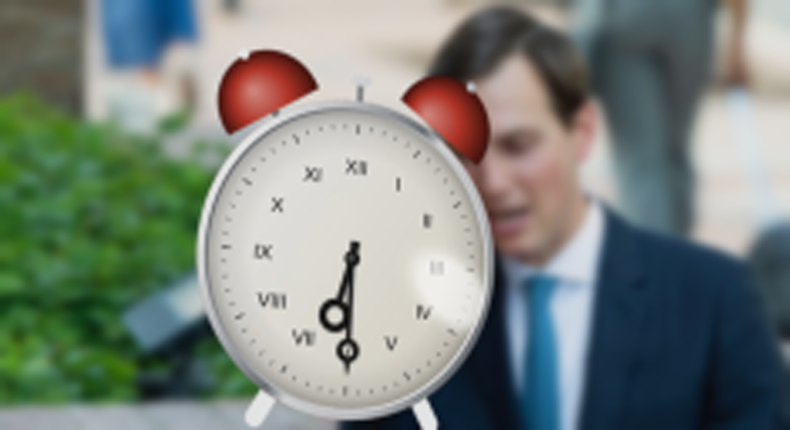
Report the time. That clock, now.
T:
6:30
